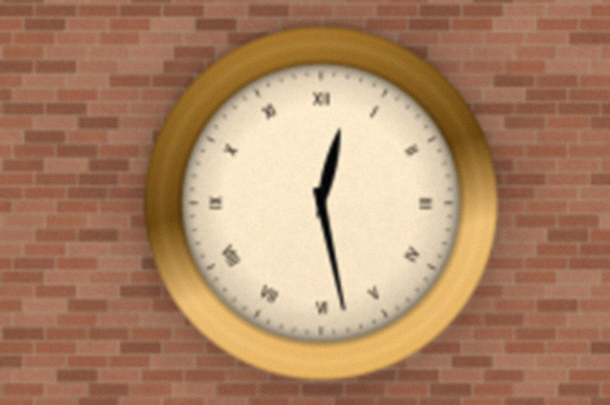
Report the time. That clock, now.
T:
12:28
